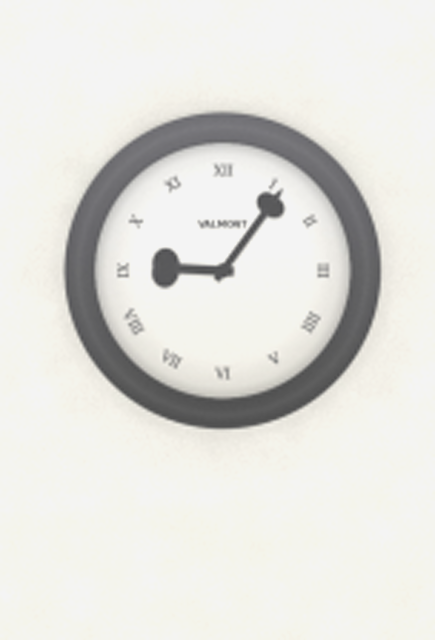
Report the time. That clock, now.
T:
9:06
